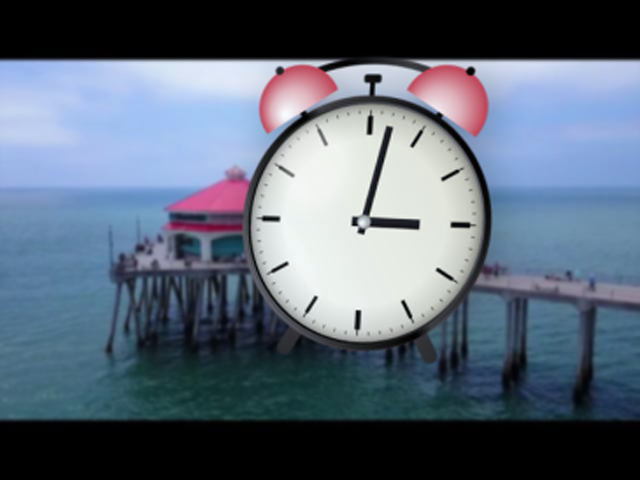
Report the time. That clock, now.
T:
3:02
